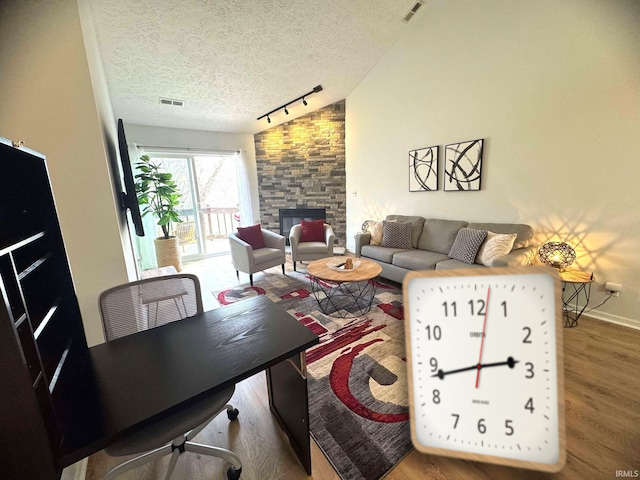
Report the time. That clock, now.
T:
2:43:02
